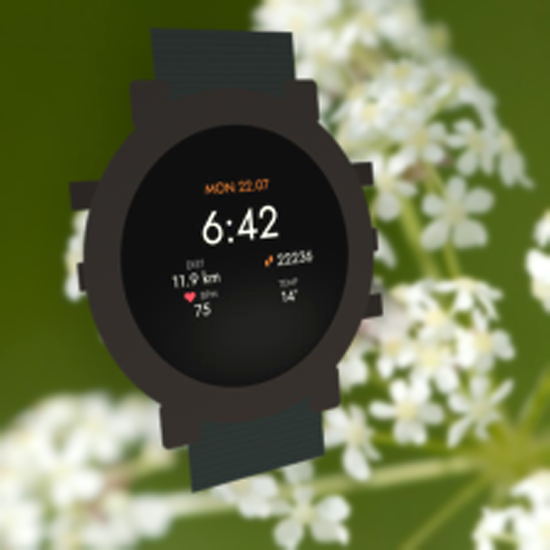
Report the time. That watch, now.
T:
6:42
